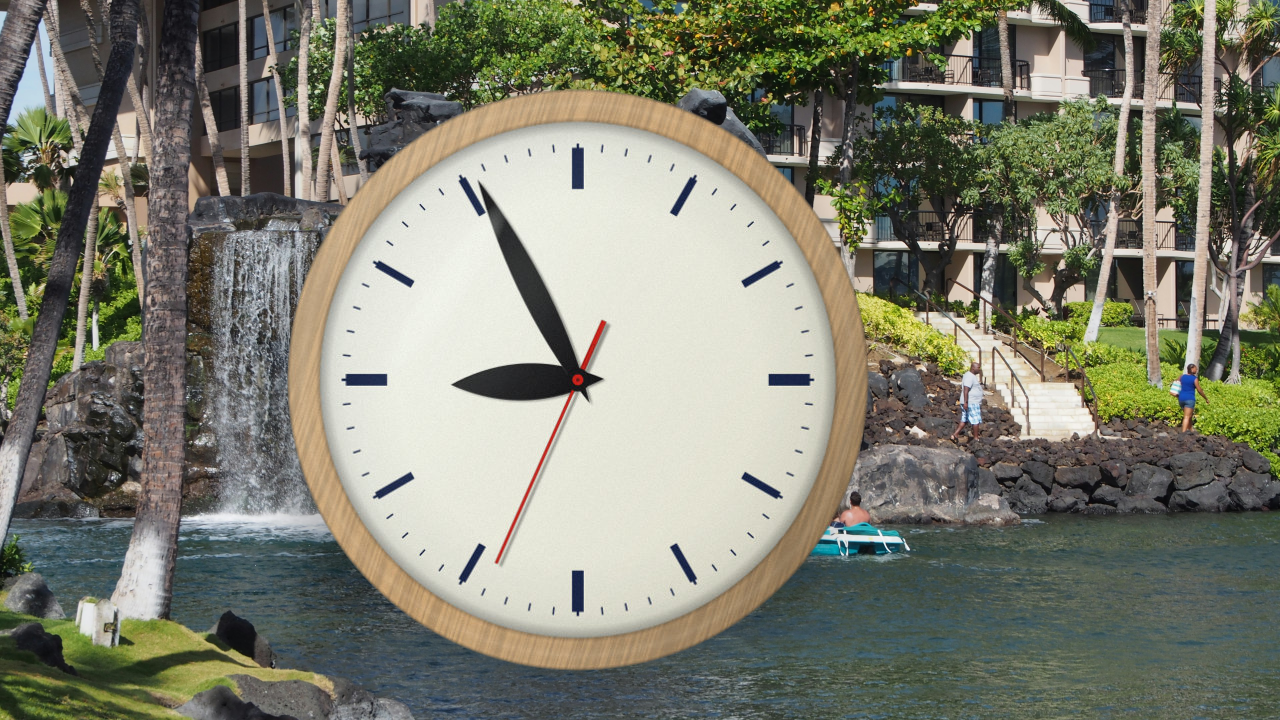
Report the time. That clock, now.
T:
8:55:34
